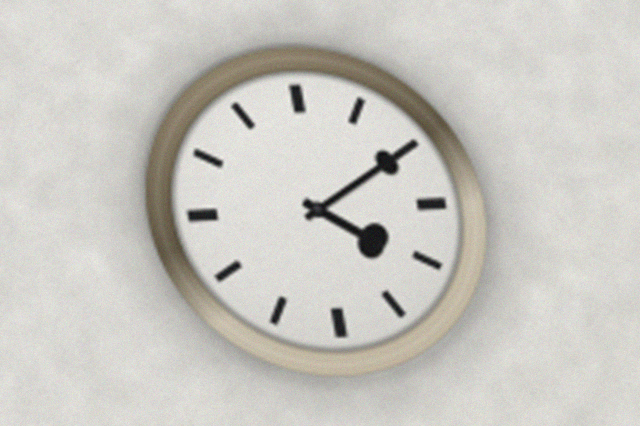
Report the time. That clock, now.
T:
4:10
